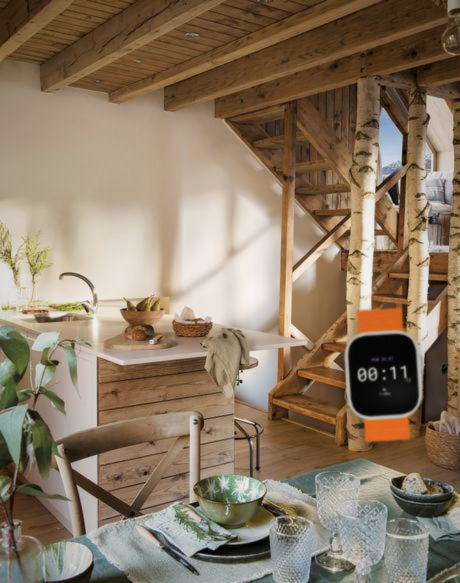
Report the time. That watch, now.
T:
0:11
